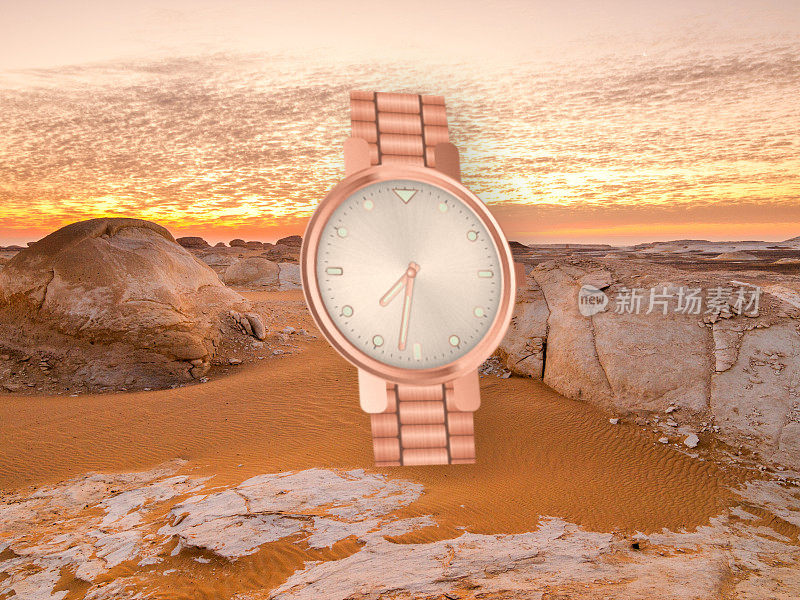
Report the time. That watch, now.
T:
7:32
